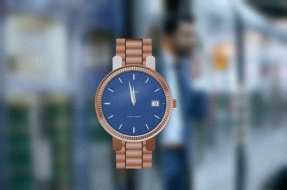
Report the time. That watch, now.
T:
11:58
